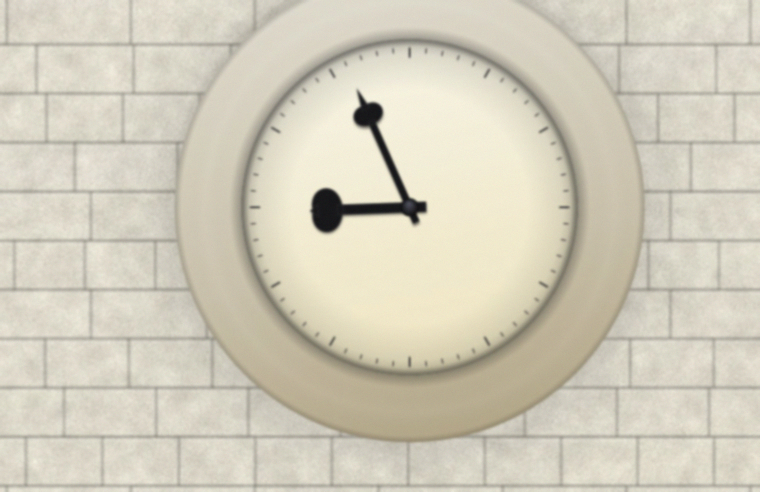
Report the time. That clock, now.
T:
8:56
